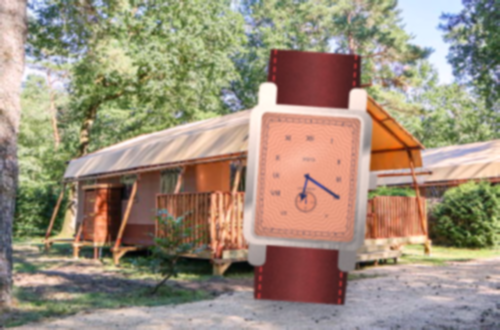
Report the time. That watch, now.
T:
6:20
